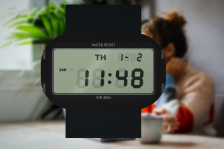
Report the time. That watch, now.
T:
11:48
